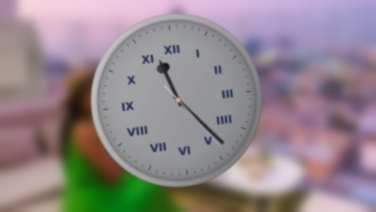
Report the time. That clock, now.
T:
11:23:24
